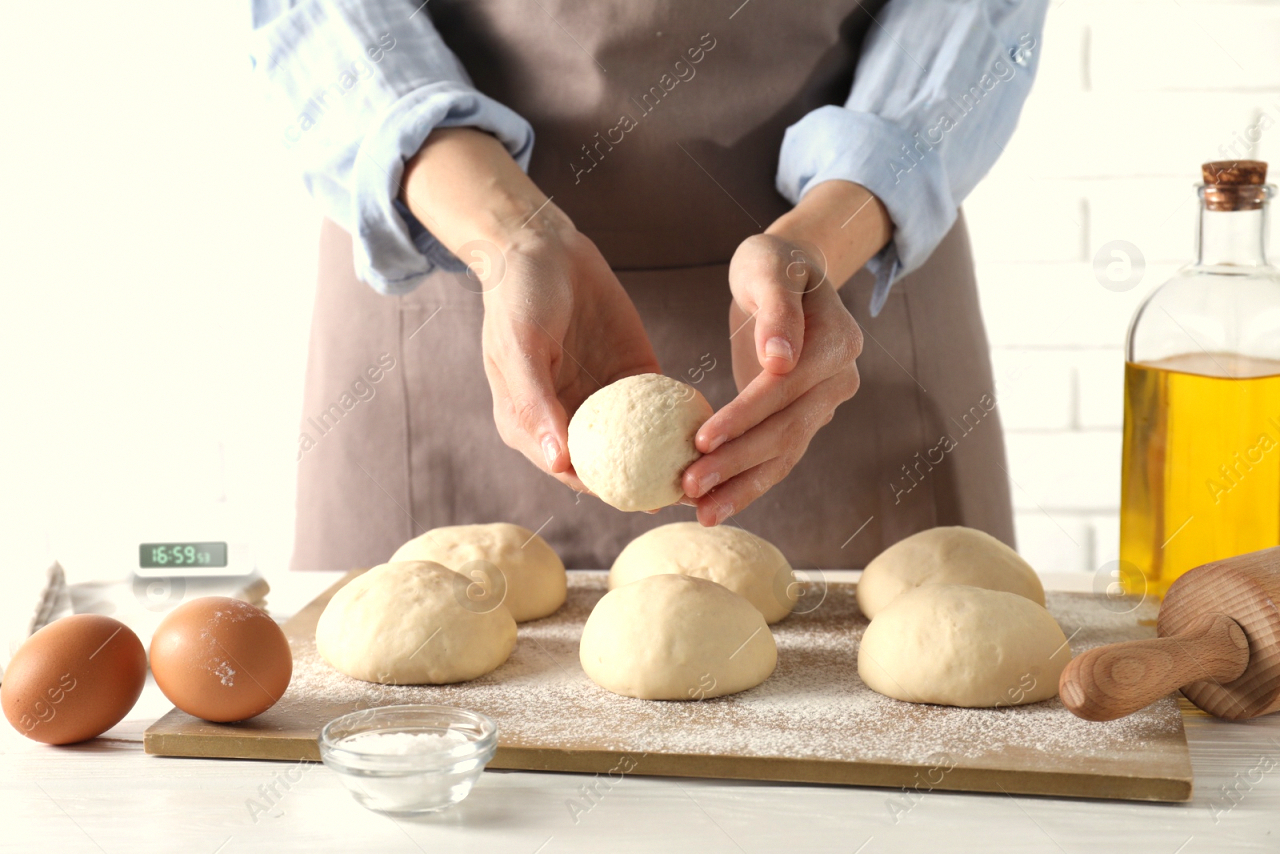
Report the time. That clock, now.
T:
16:59
